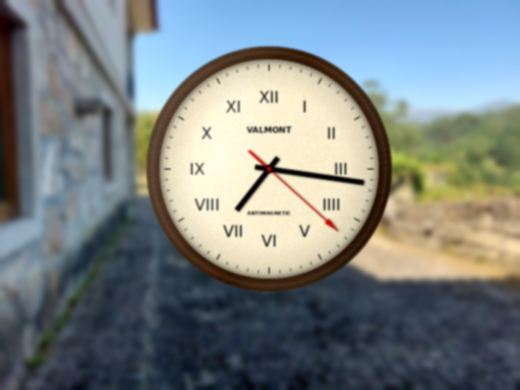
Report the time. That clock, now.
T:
7:16:22
